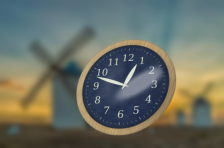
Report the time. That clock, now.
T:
12:48
